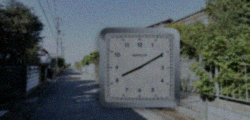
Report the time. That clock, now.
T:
8:10
